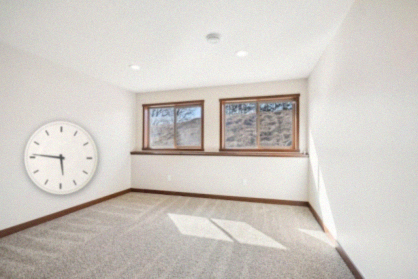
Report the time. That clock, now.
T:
5:46
